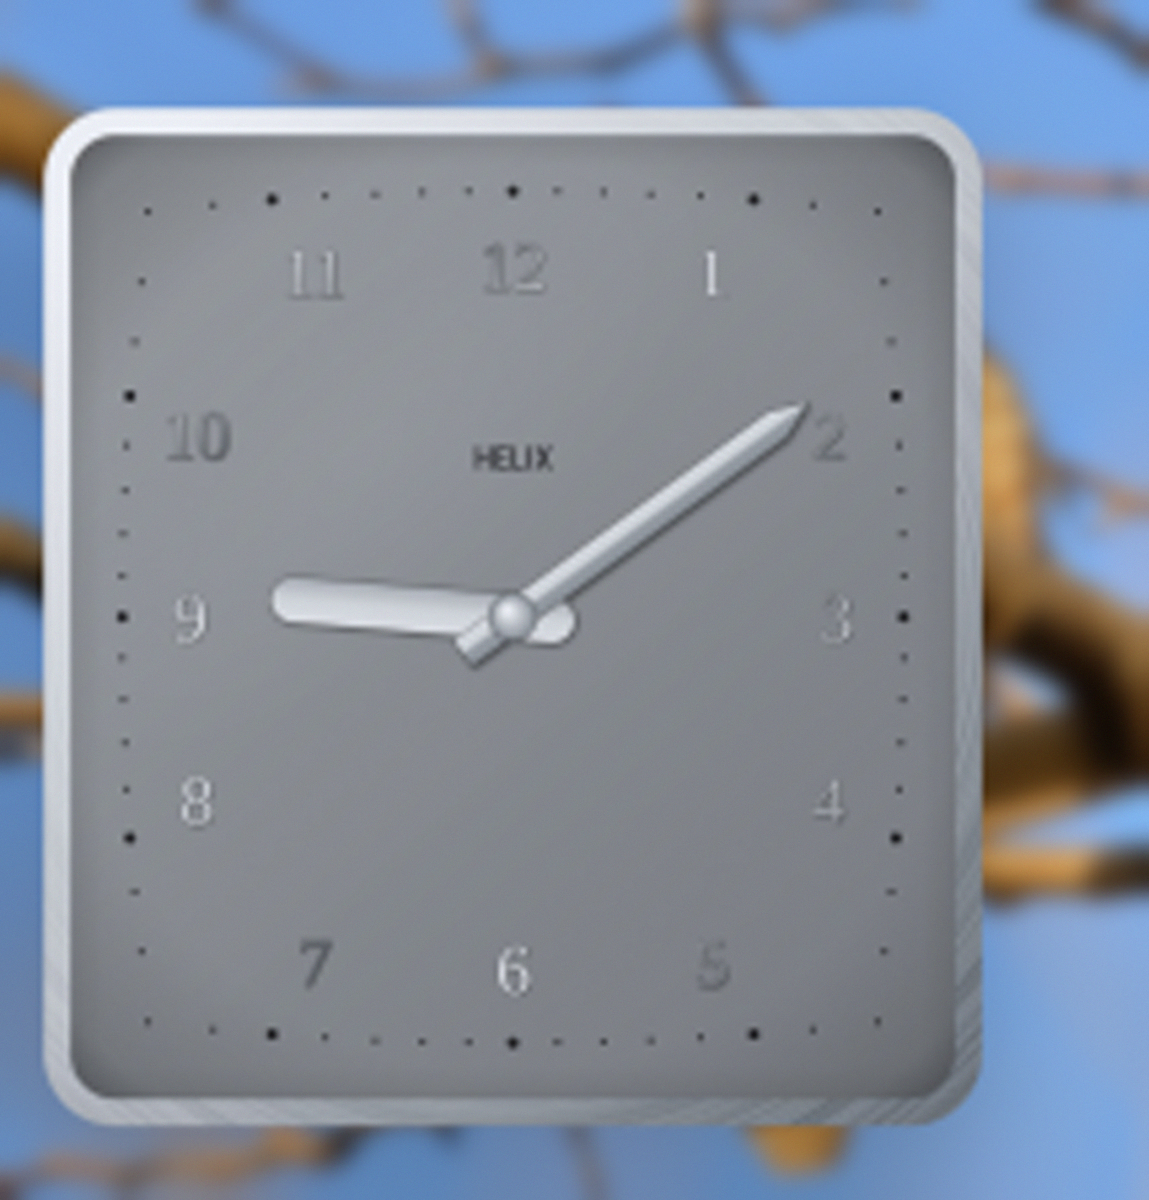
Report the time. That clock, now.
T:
9:09
